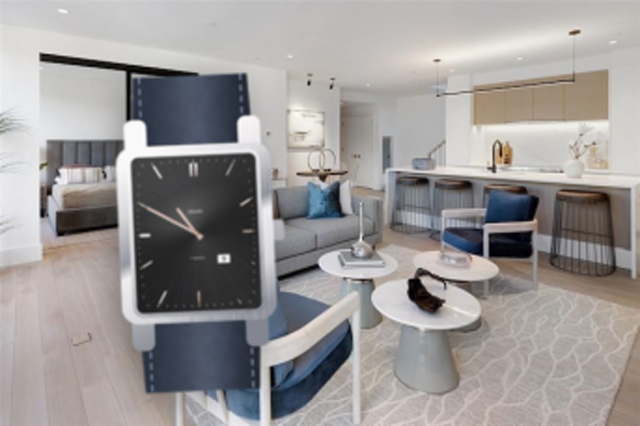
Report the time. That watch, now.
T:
10:50
